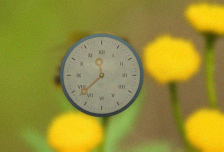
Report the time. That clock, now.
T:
11:38
